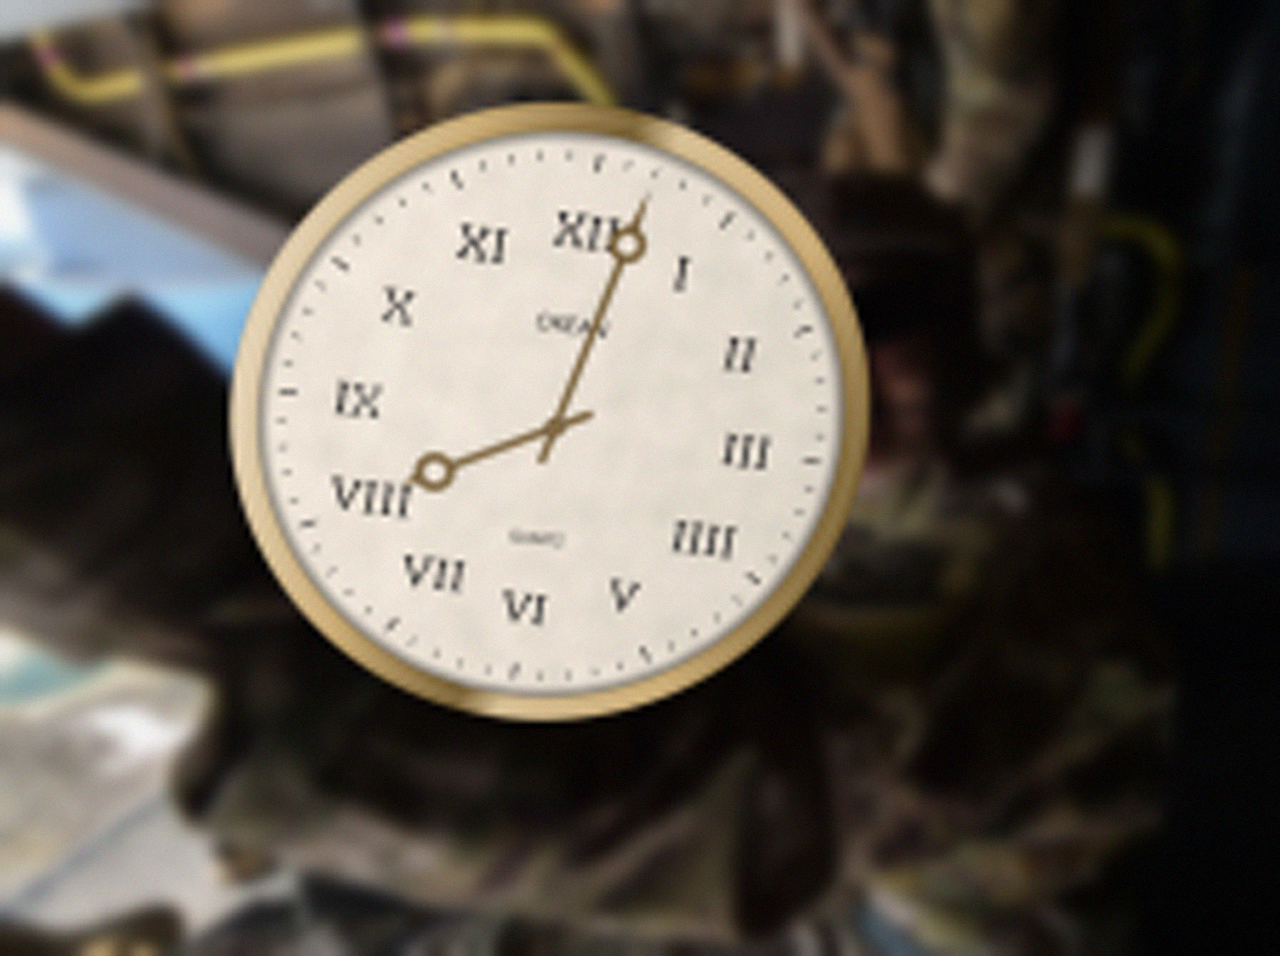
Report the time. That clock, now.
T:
8:02
